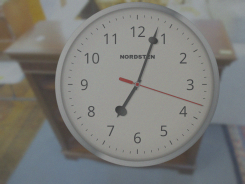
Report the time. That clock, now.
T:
7:03:18
